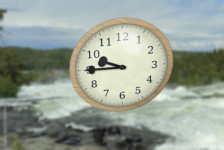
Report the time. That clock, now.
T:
9:45
